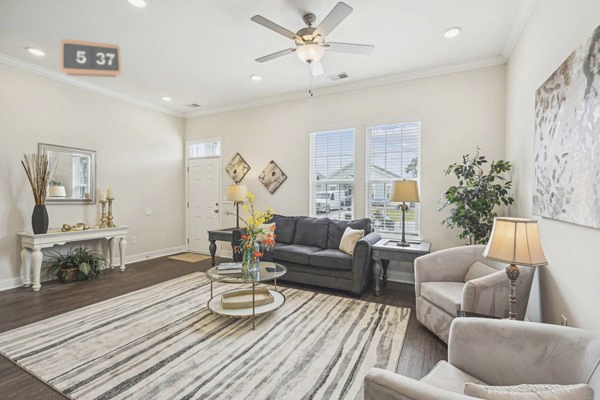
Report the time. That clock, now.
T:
5:37
